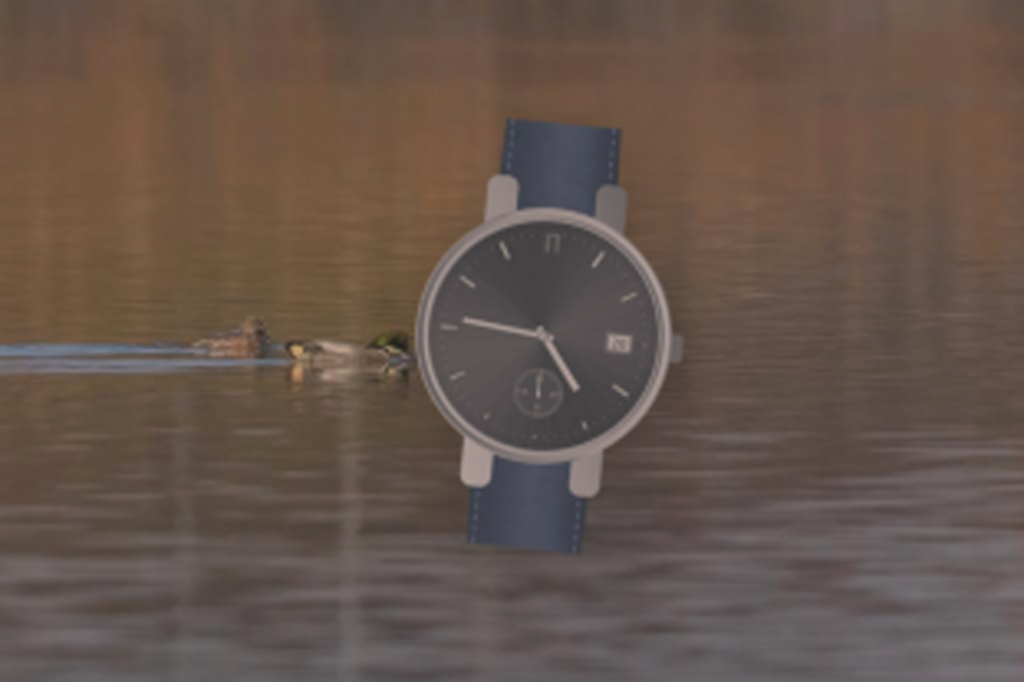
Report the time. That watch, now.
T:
4:46
